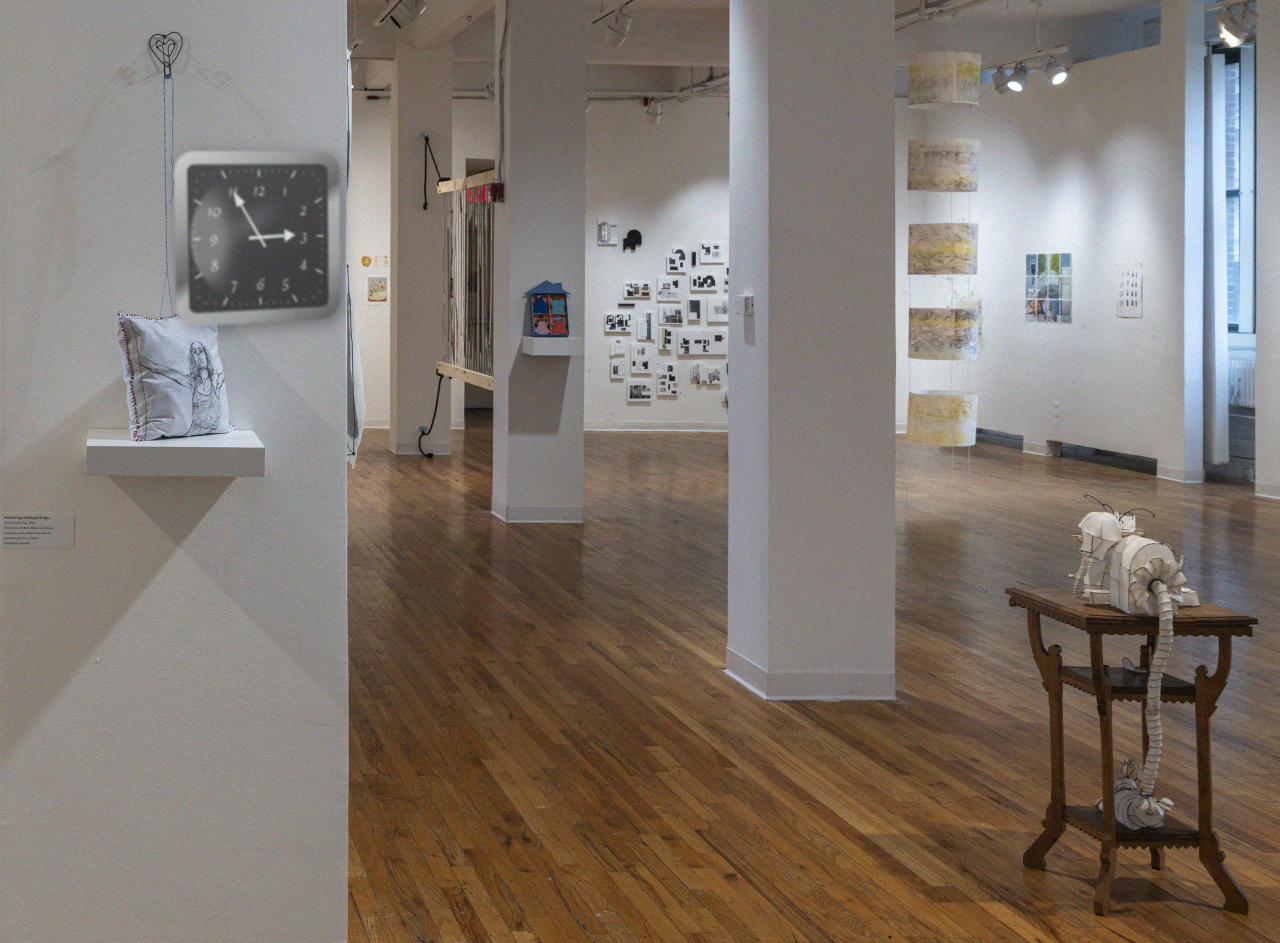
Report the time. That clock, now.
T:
2:55
